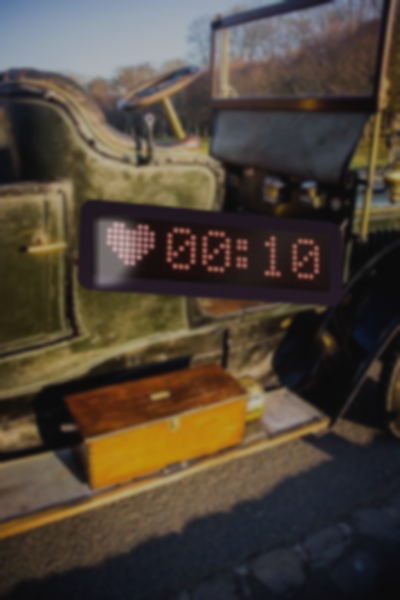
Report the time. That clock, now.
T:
0:10
